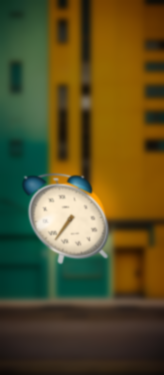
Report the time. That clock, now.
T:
7:38
